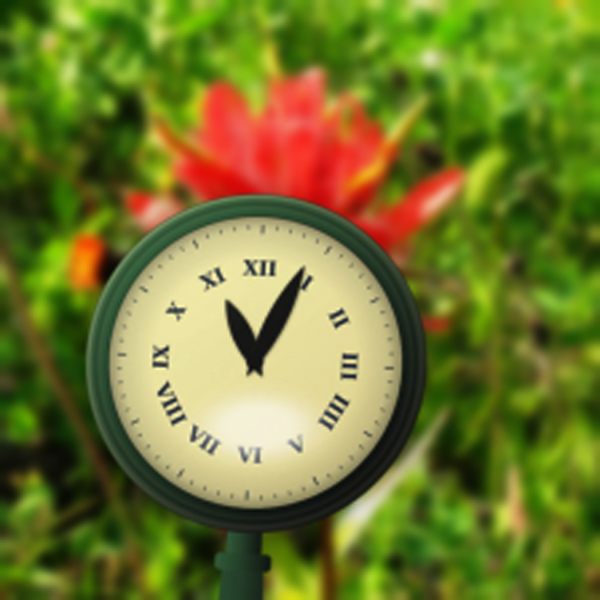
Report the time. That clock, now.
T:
11:04
